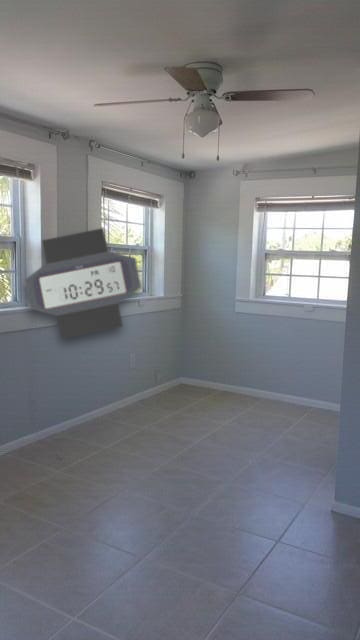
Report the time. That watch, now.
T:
10:29
